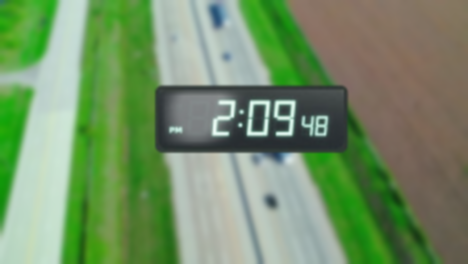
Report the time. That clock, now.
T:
2:09:48
